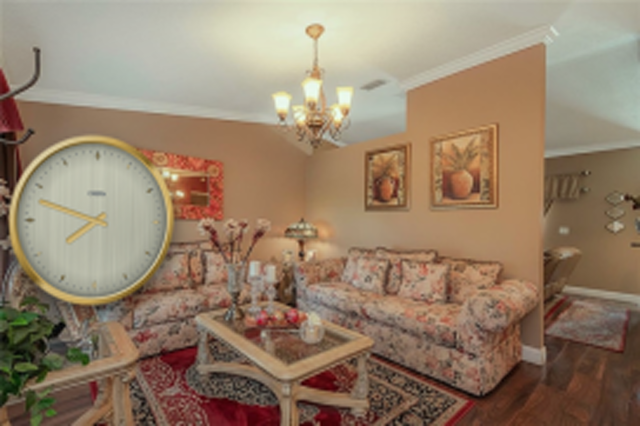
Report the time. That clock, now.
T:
7:48
